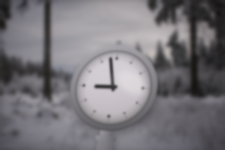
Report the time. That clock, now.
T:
8:58
